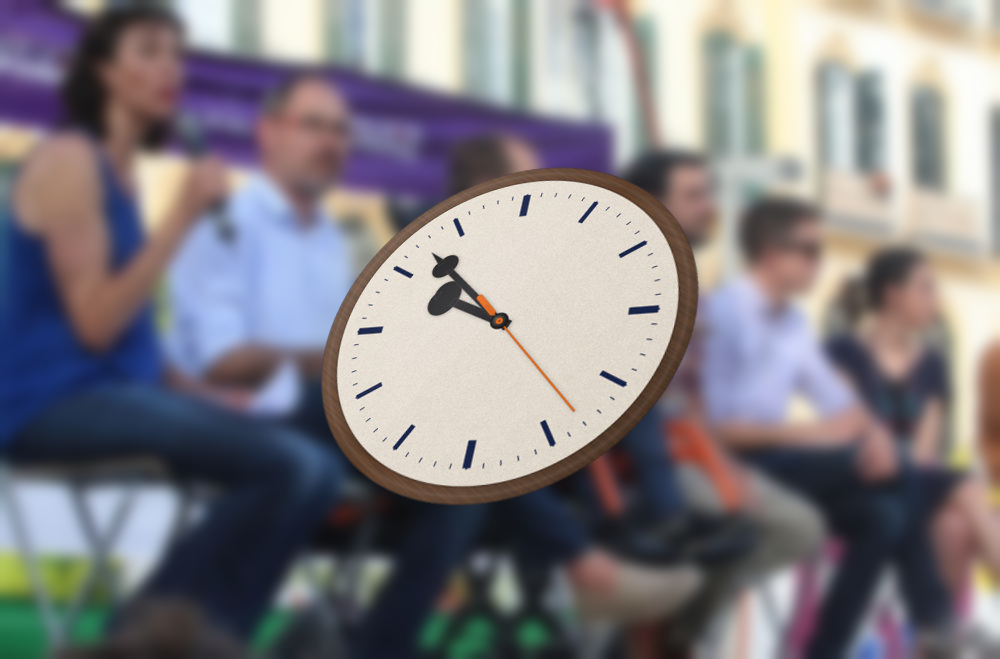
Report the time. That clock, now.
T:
9:52:23
